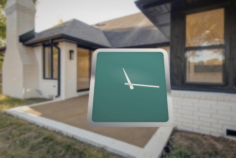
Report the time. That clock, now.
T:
11:16
